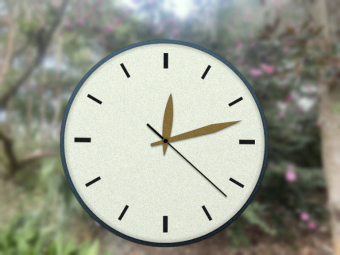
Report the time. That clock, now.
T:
12:12:22
